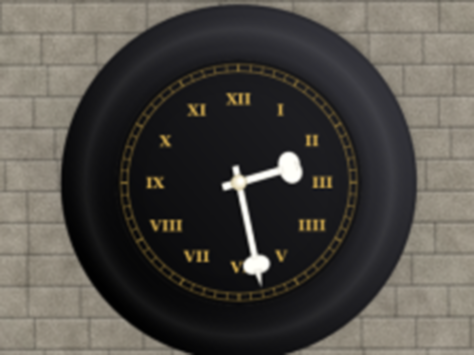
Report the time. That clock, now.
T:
2:28
